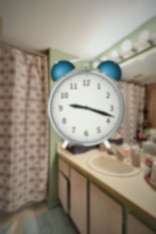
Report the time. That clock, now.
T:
9:18
